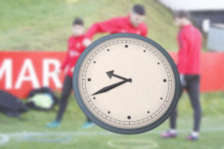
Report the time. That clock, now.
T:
9:41
